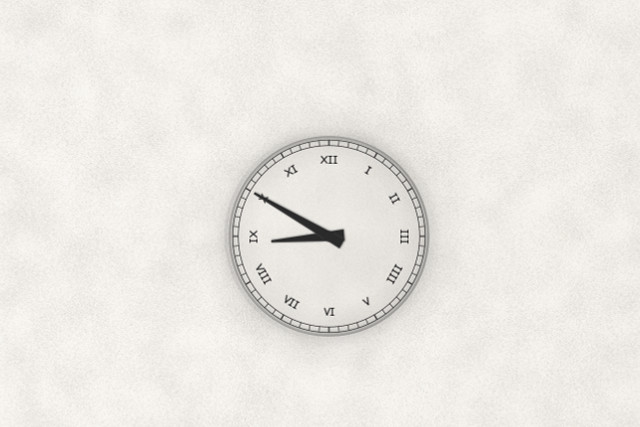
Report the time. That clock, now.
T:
8:50
